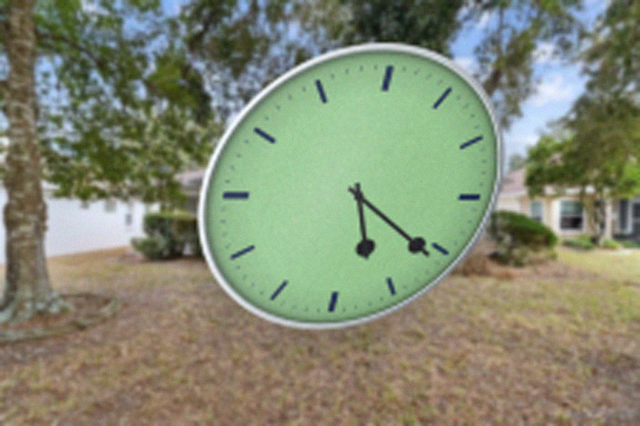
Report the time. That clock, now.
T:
5:21
